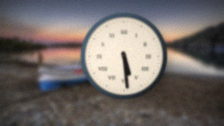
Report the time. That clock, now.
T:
5:29
